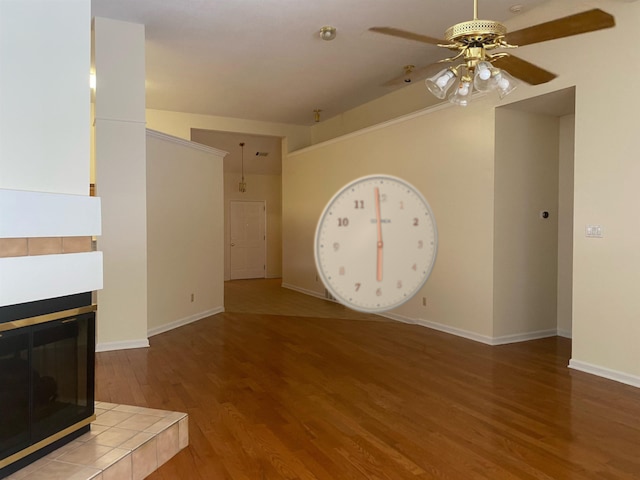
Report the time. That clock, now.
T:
5:59
